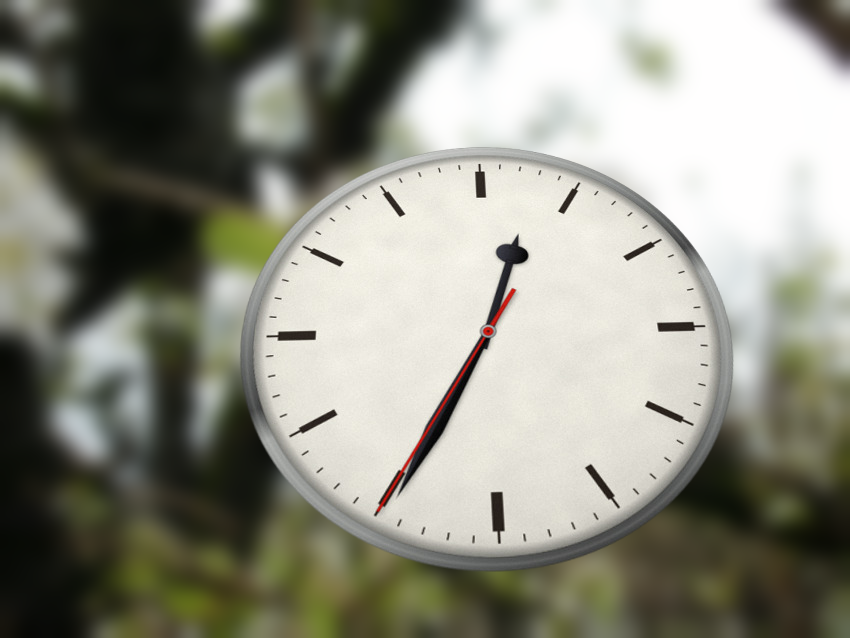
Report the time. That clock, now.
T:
12:34:35
